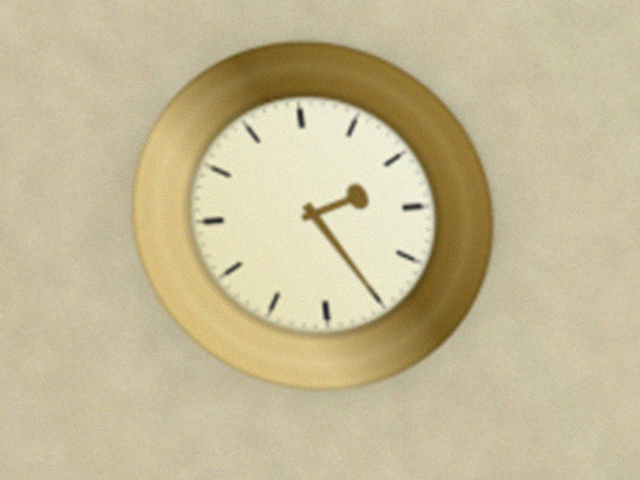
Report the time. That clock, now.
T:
2:25
